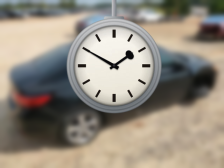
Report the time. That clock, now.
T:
1:50
